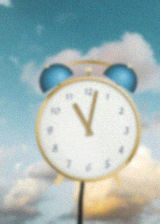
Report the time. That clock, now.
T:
11:02
